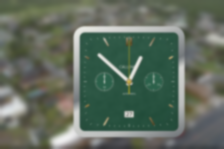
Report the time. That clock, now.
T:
12:52
